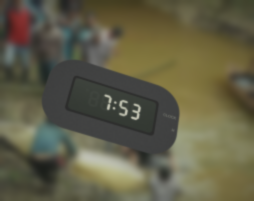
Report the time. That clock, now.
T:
7:53
